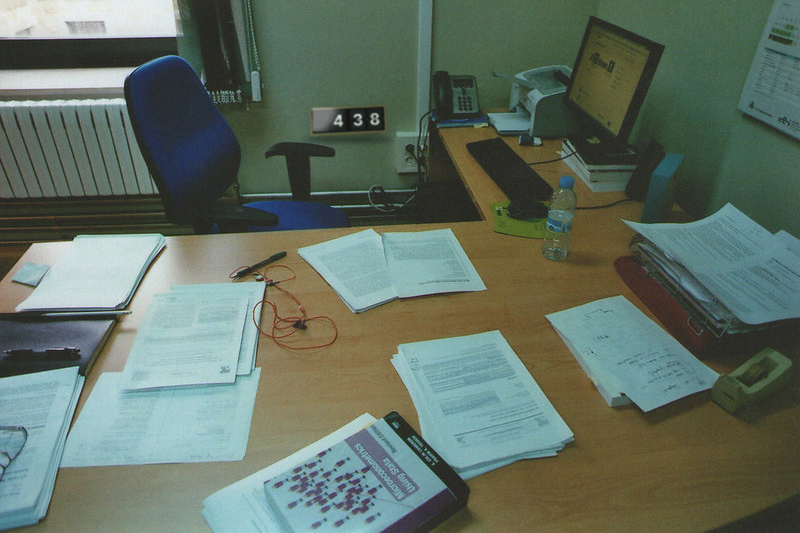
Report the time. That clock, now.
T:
4:38
